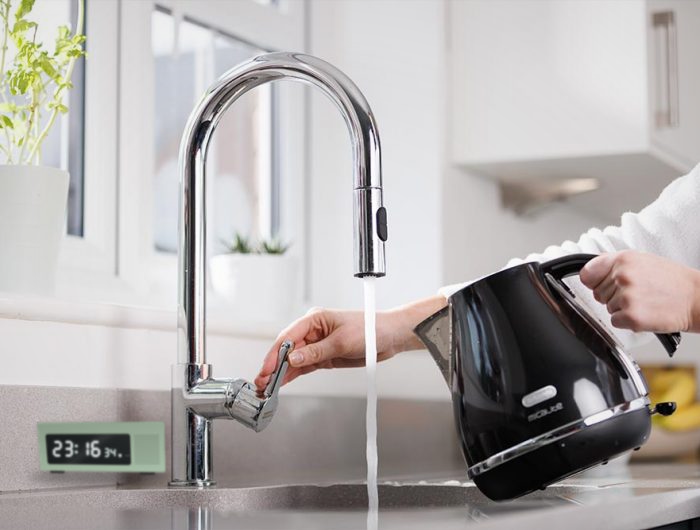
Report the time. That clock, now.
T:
23:16
